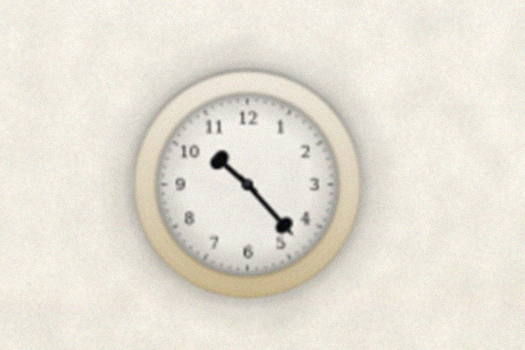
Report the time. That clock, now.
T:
10:23
